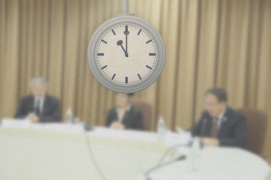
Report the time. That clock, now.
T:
11:00
